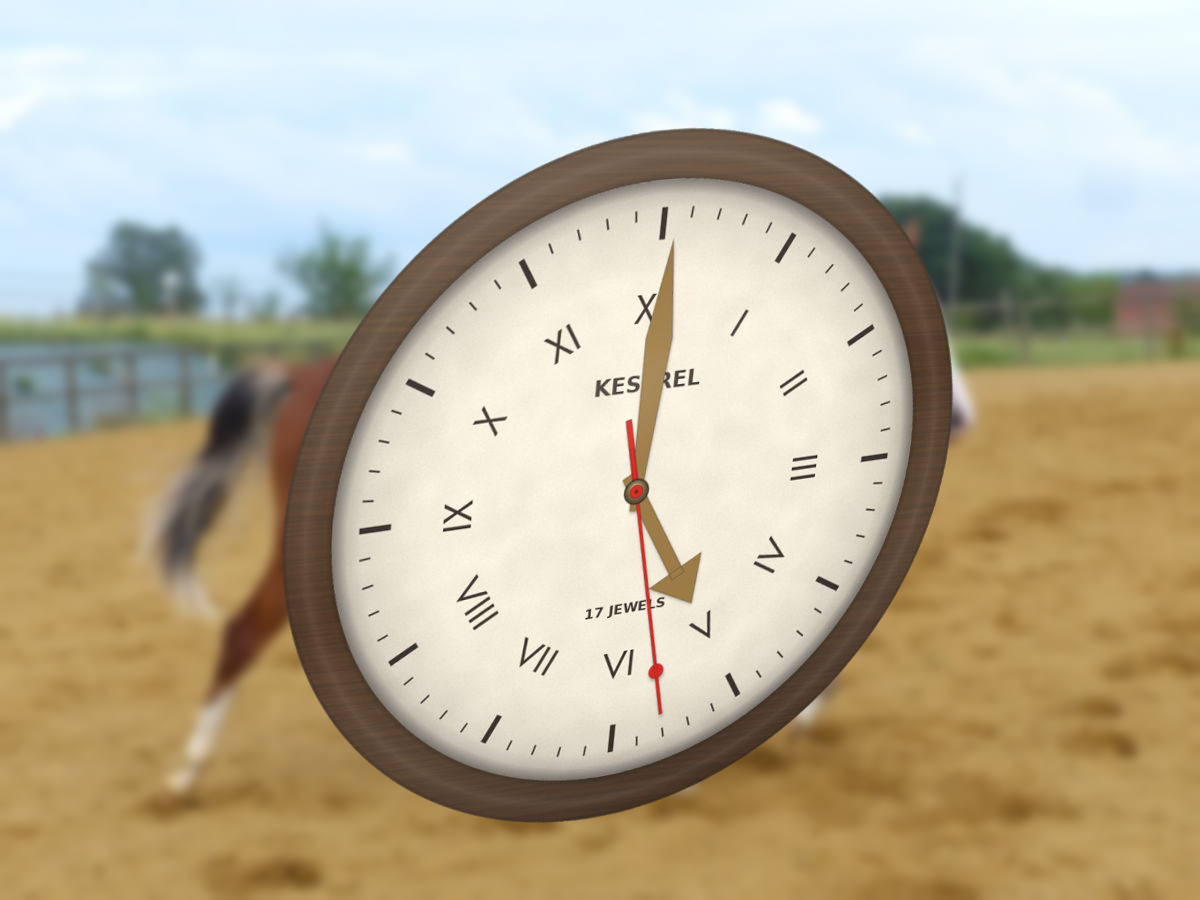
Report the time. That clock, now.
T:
5:00:28
